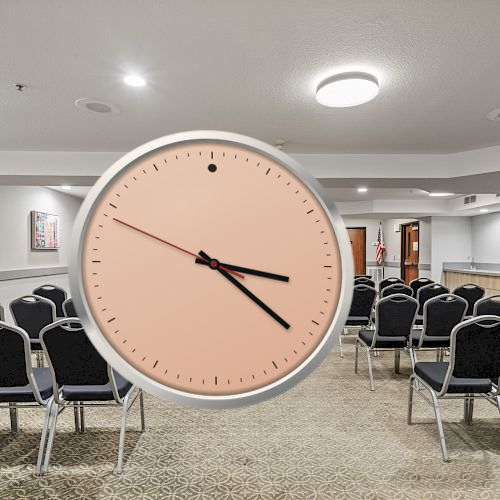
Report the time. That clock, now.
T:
3:21:49
